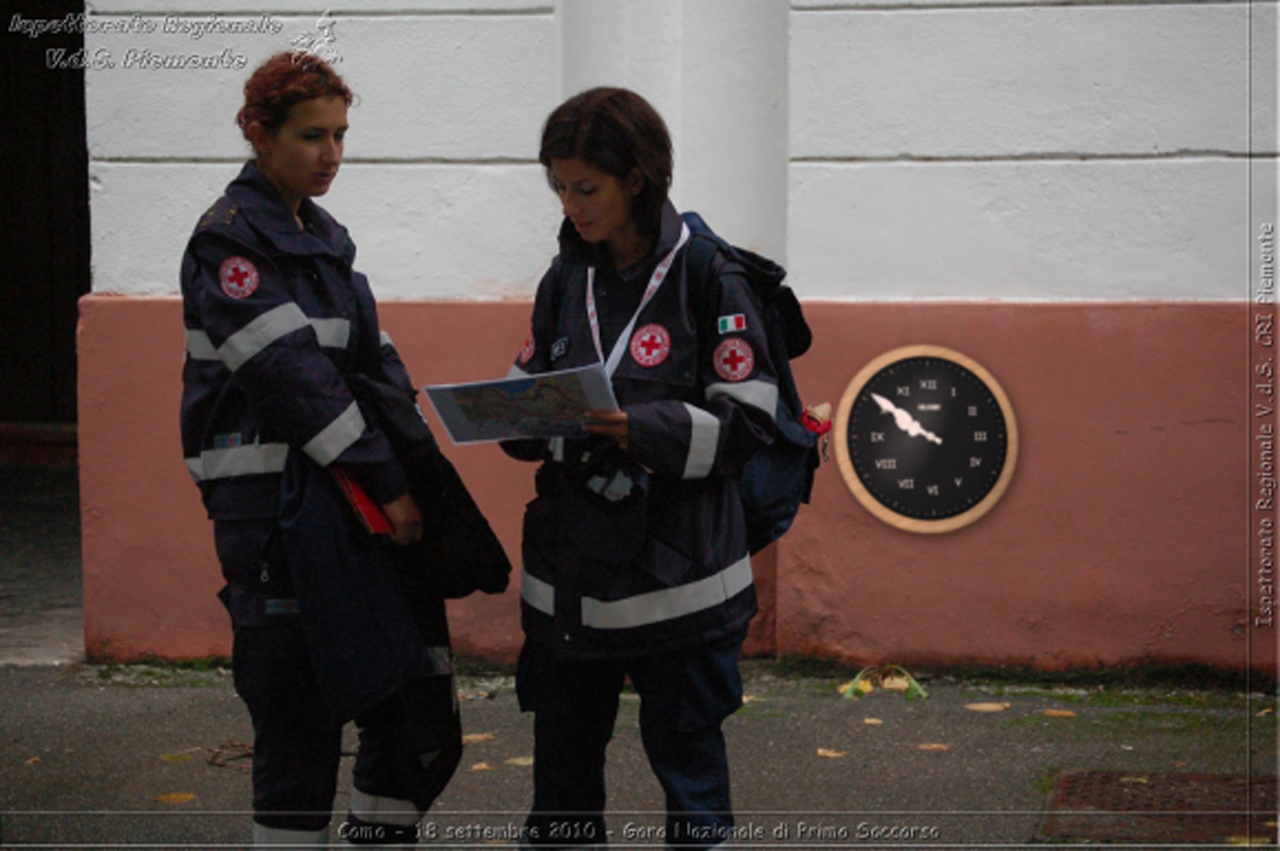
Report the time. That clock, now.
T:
9:51
